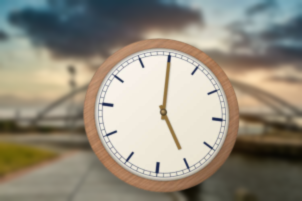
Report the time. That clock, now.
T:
5:00
